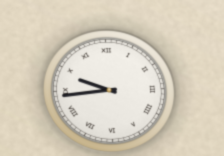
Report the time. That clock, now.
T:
9:44
